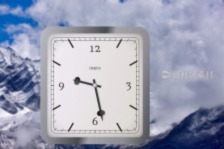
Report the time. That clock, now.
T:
9:28
